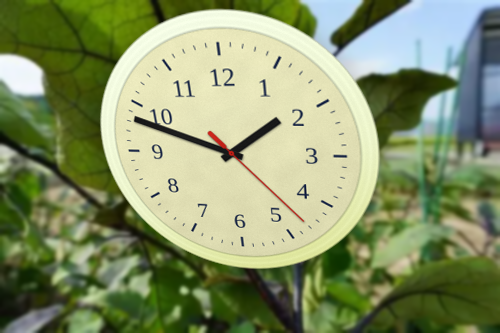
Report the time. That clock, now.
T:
1:48:23
